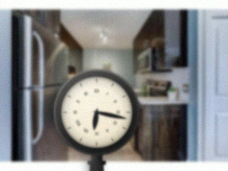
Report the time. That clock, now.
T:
6:17
